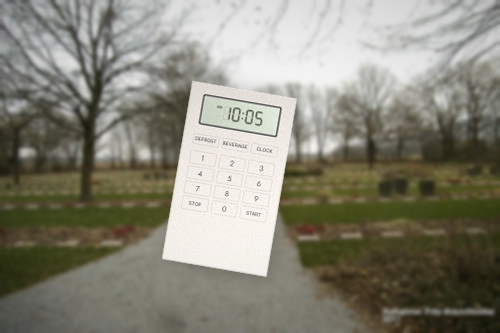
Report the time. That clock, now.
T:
10:05
